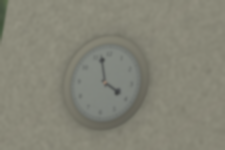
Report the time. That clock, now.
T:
3:57
